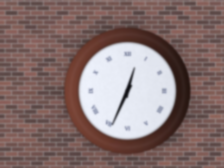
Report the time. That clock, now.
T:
12:34
